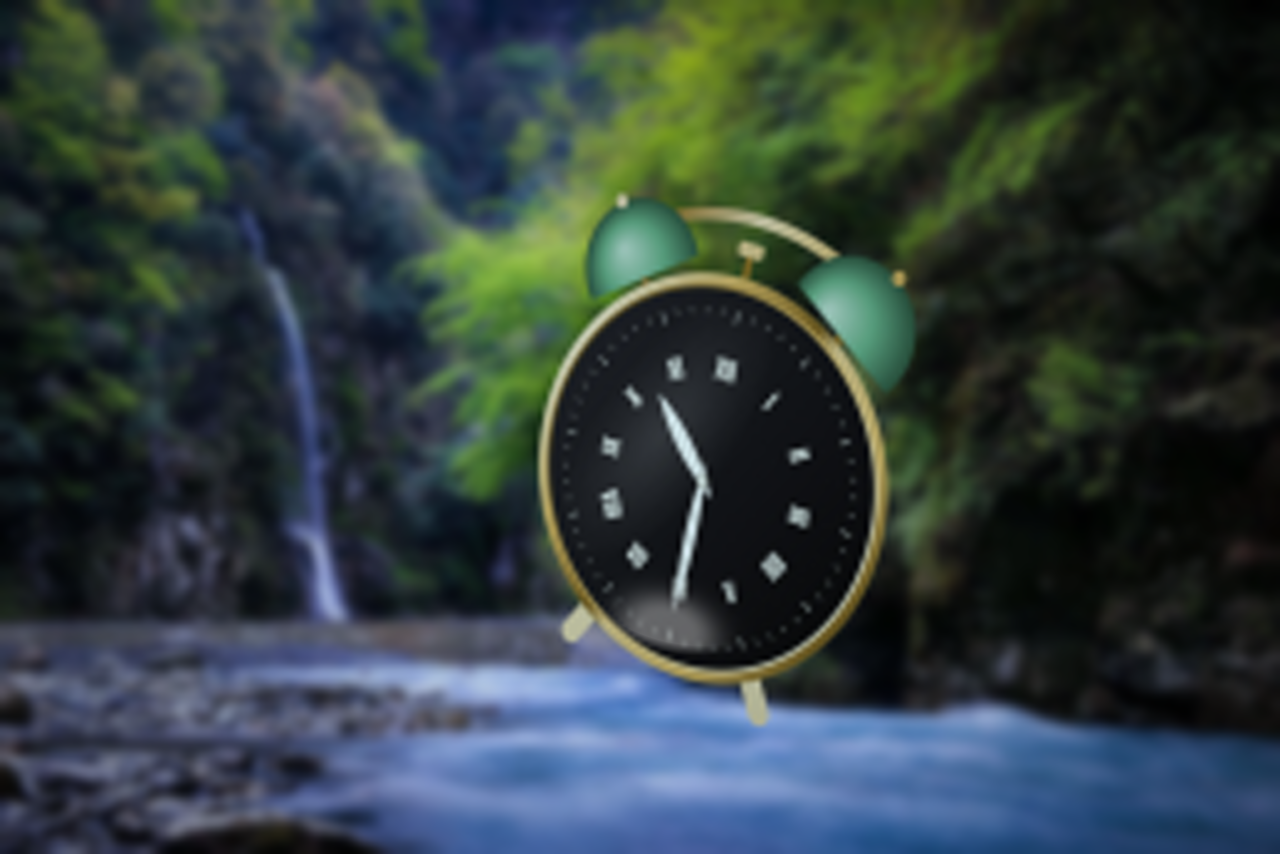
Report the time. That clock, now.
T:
10:30
